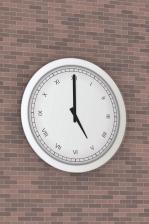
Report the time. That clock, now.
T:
5:00
